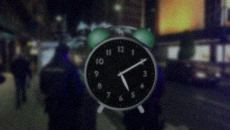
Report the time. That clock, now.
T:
5:10
